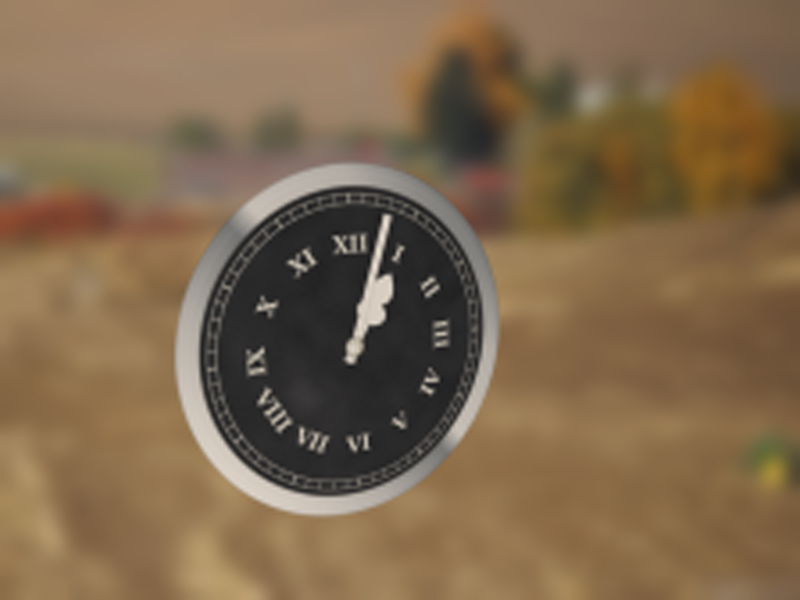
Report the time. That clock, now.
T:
1:03
